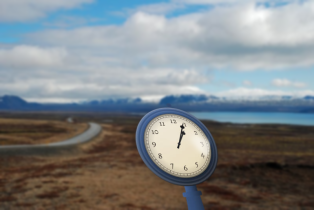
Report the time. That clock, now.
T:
1:04
